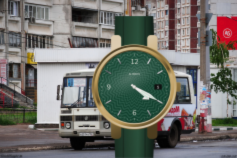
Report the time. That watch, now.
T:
4:20
